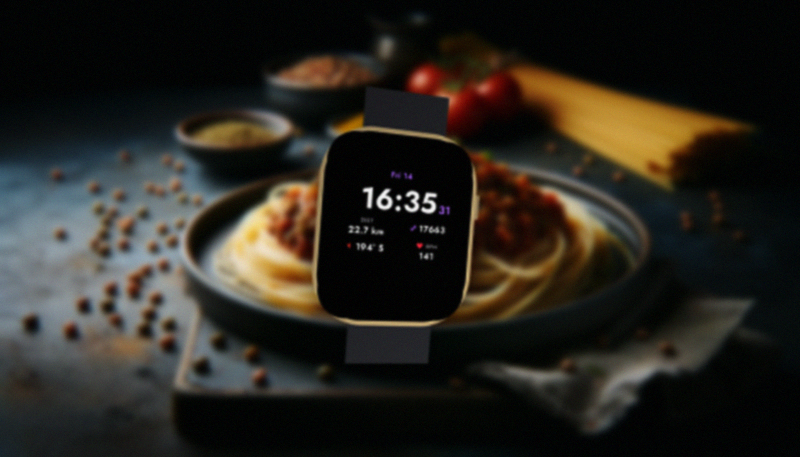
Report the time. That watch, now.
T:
16:35
